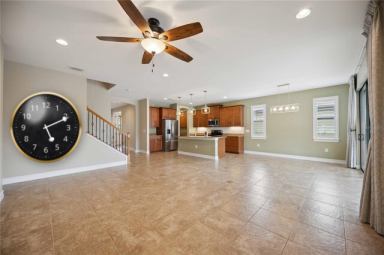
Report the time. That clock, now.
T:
5:11
